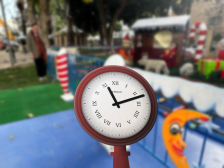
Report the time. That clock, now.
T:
11:12
